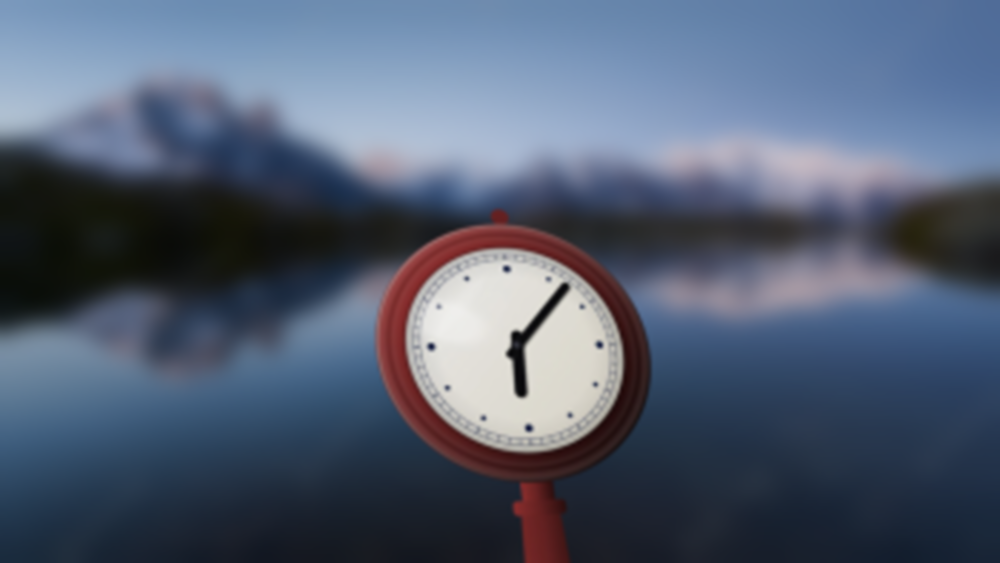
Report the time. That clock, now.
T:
6:07
